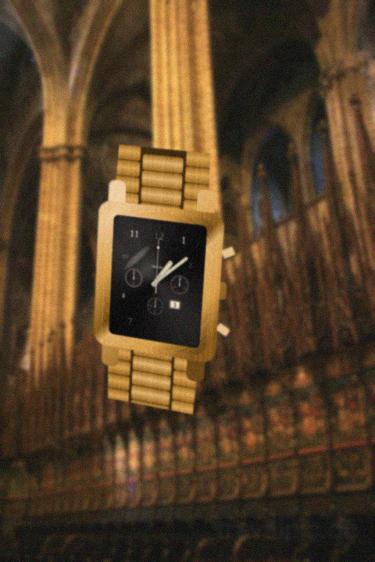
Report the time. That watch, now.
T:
1:08
